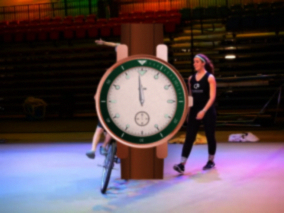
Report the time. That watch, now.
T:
11:59
